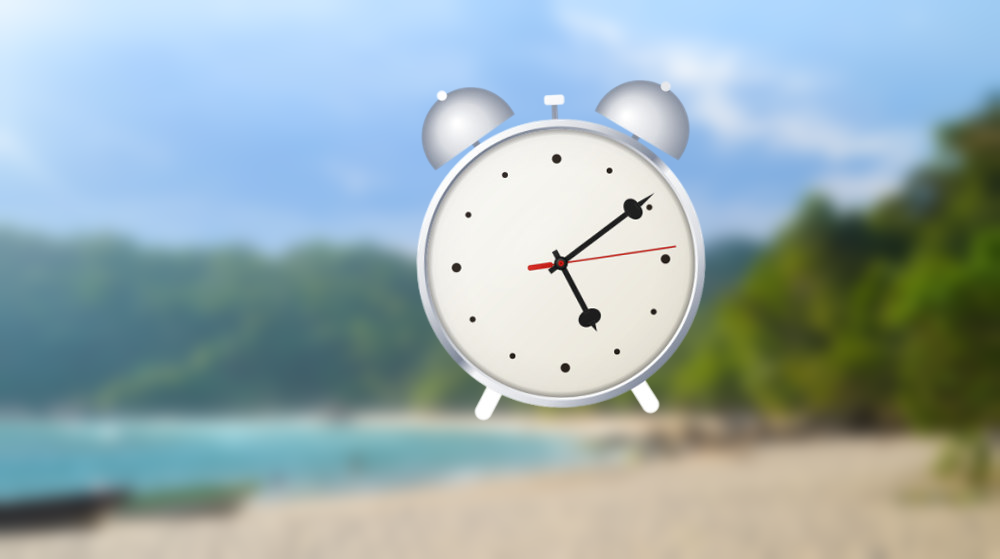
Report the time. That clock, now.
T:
5:09:14
